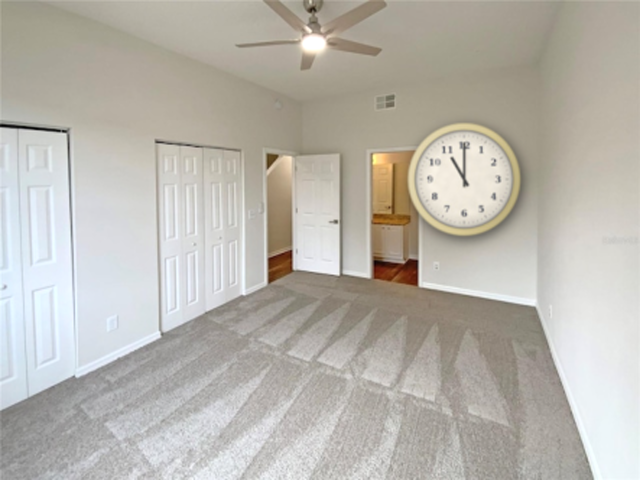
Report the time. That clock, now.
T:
11:00
